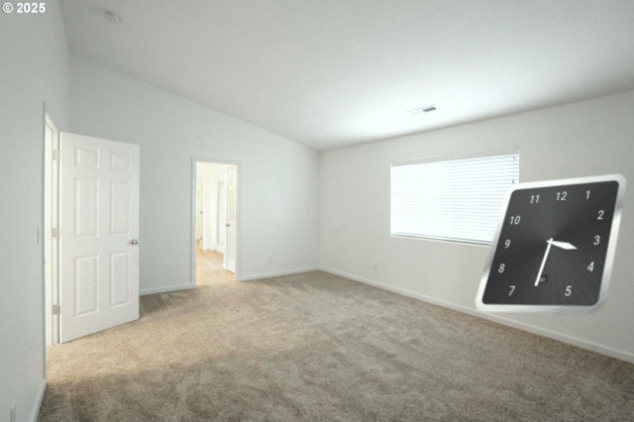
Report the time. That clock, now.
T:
3:31
